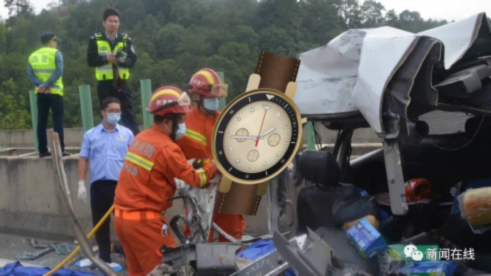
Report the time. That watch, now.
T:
1:44
